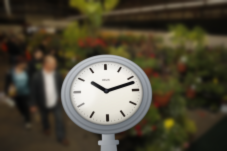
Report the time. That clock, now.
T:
10:12
